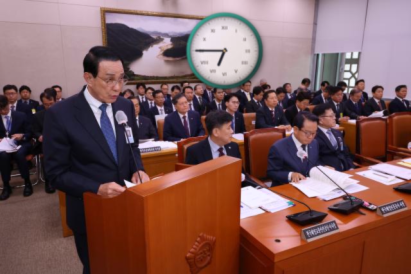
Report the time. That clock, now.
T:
6:45
